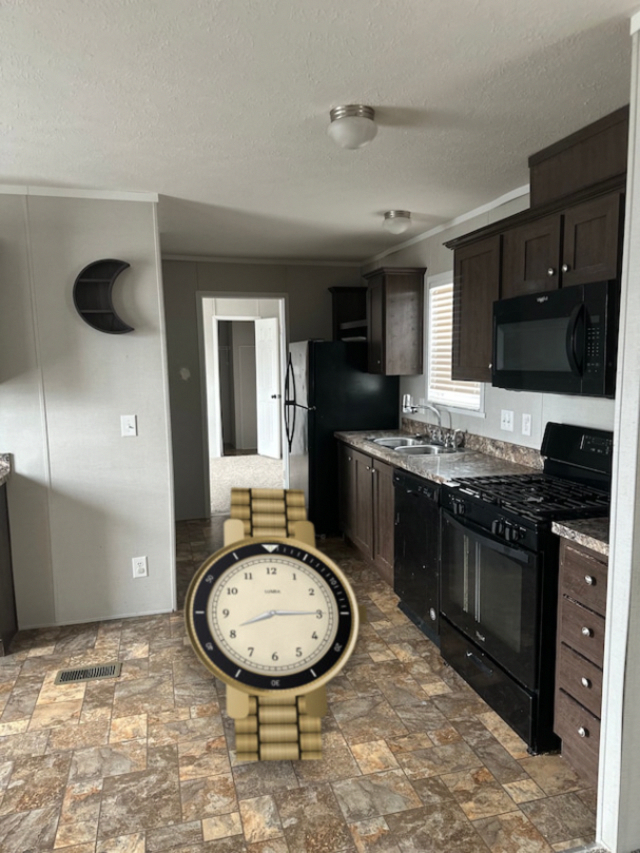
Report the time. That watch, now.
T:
8:15
